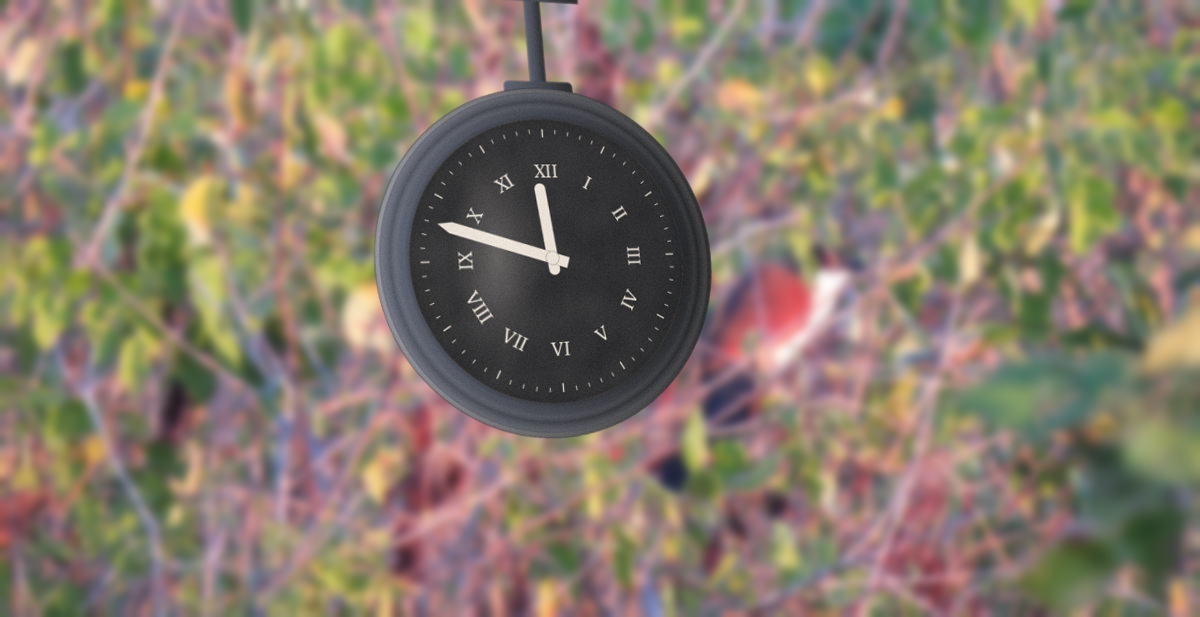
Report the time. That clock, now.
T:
11:48
